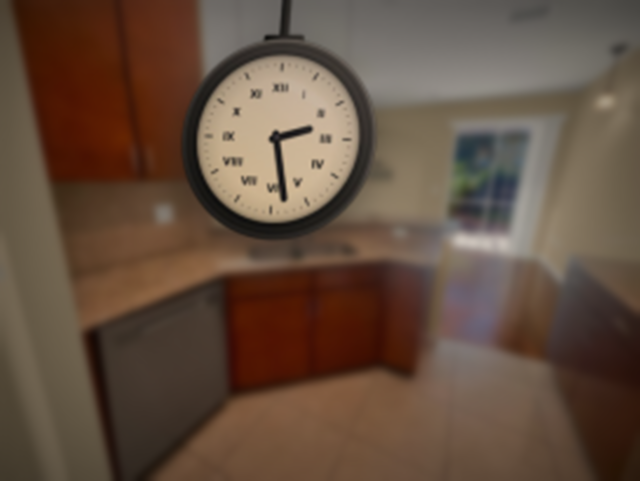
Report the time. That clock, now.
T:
2:28
